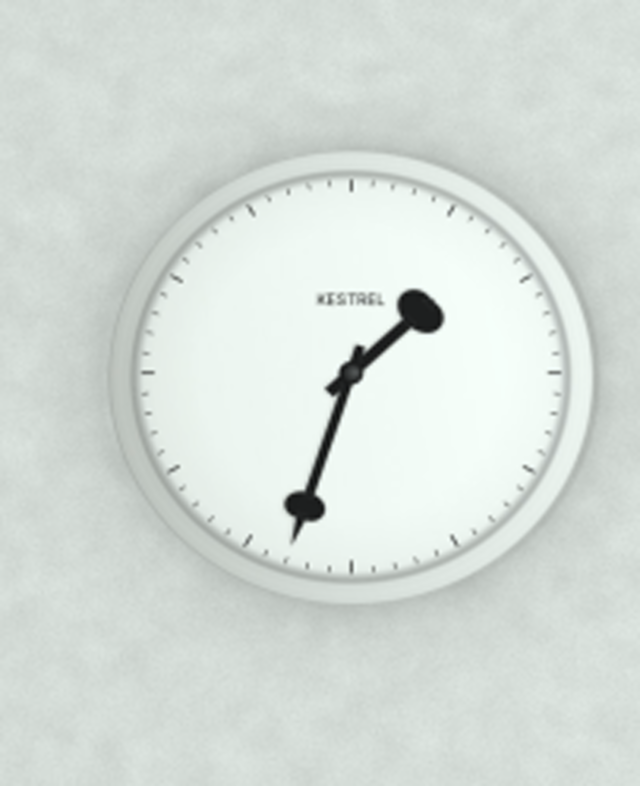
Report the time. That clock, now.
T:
1:33
